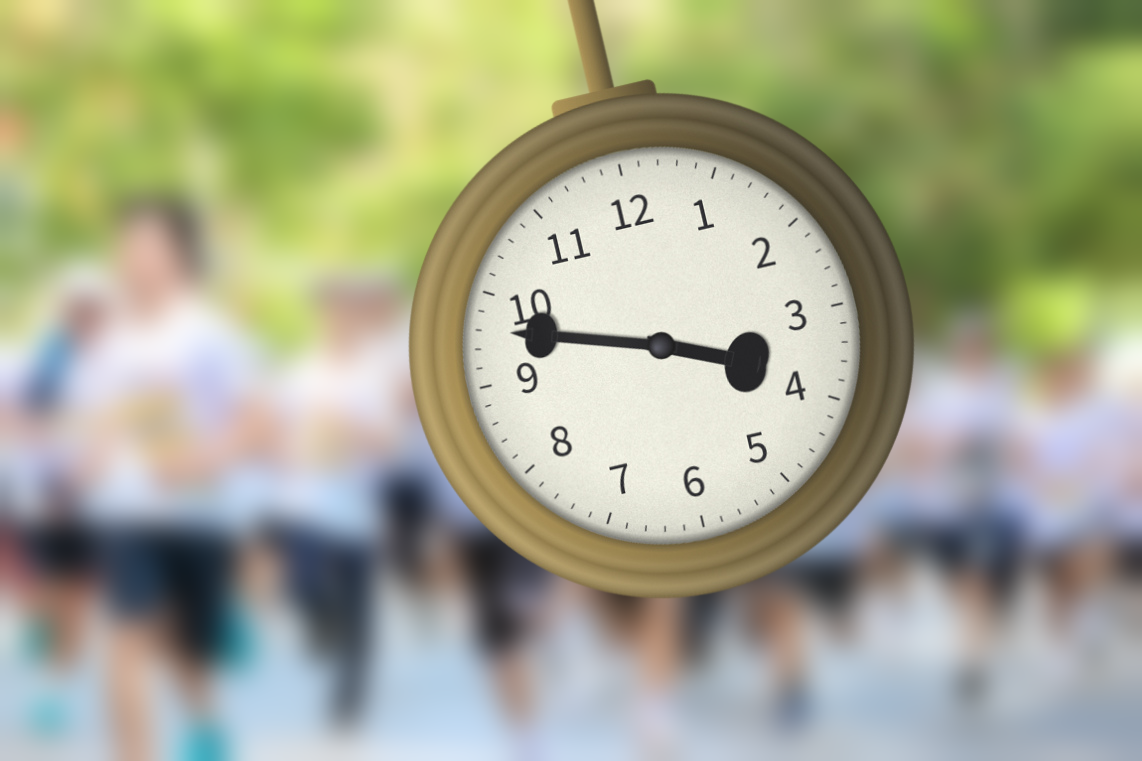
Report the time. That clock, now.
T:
3:48
